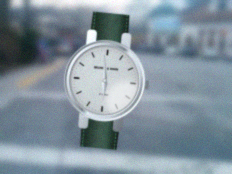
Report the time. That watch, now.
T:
5:59
